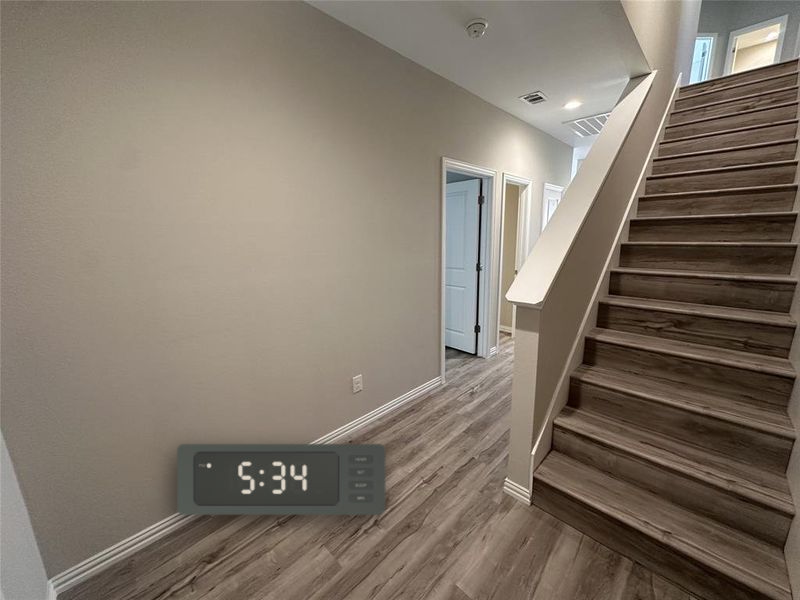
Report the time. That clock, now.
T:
5:34
